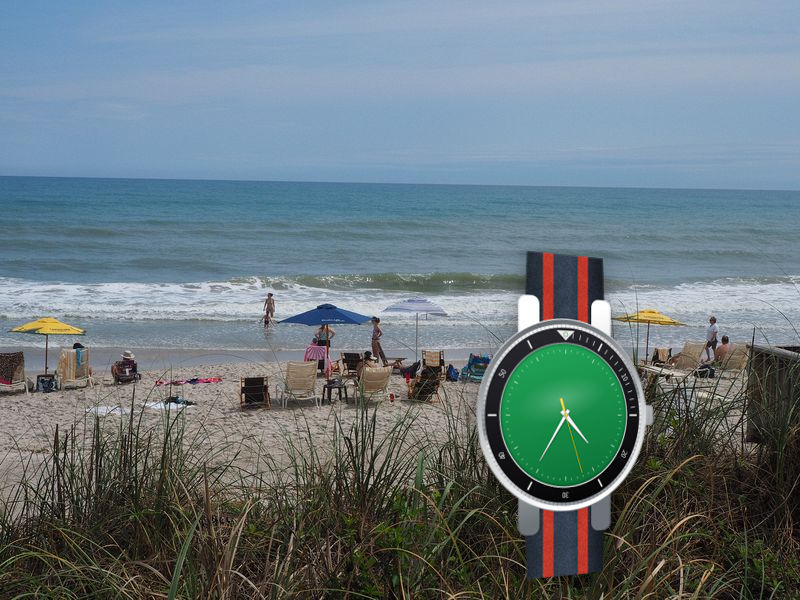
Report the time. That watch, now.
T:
4:35:27
